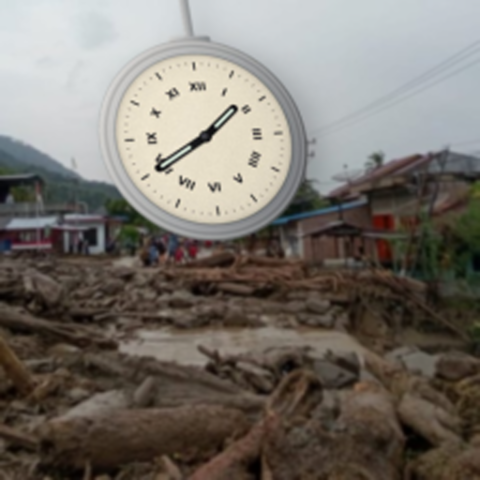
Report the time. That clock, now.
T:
1:40
